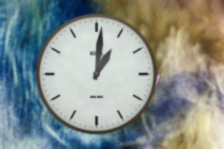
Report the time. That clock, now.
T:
1:01
